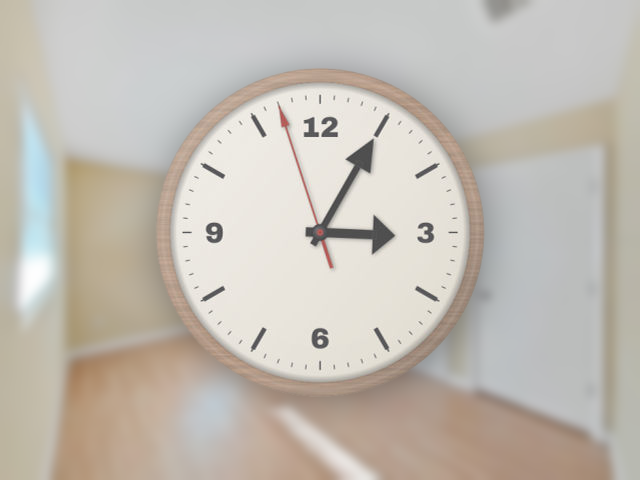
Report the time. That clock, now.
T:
3:04:57
